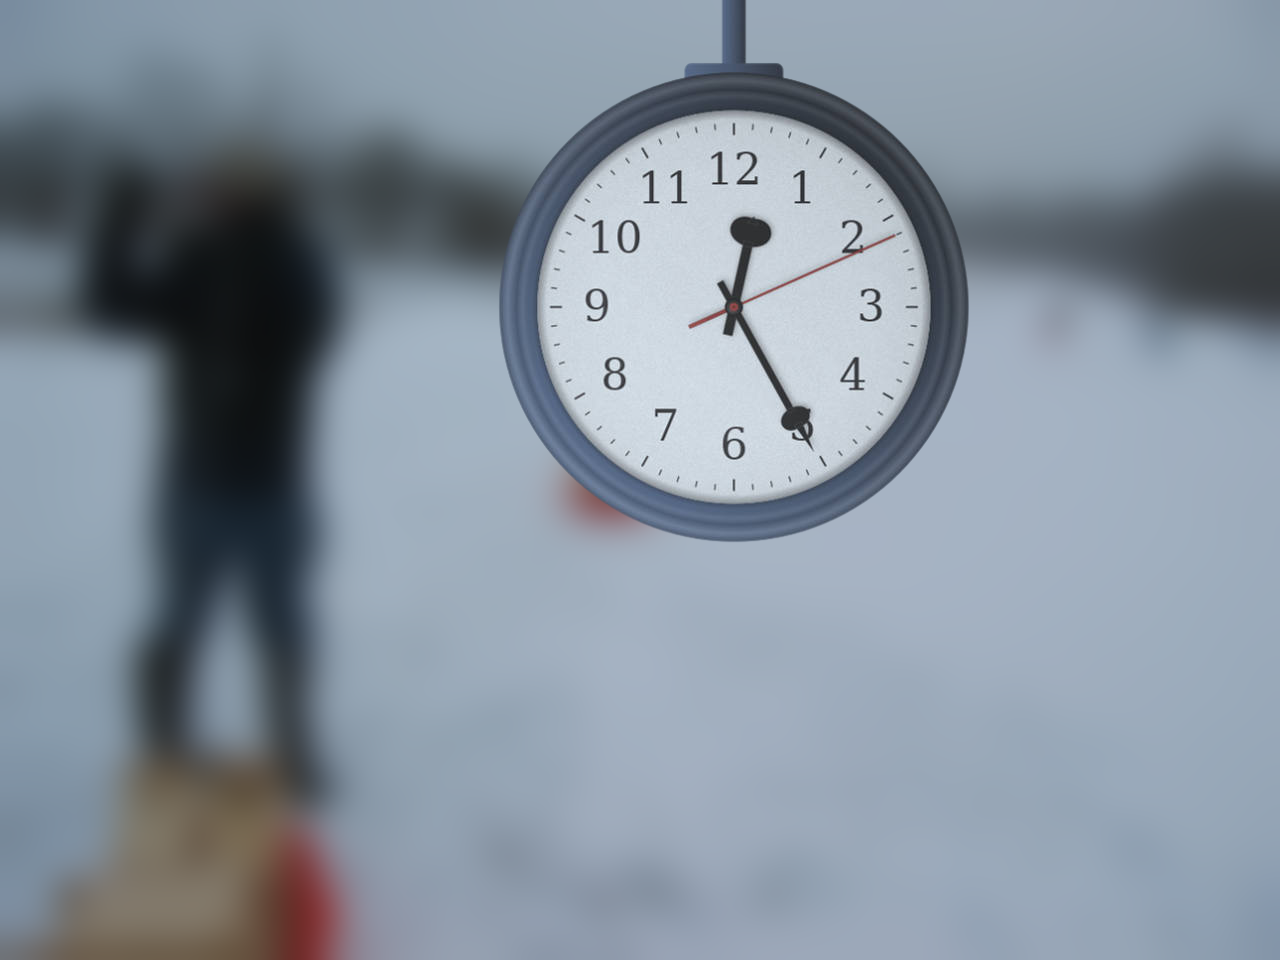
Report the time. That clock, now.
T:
12:25:11
